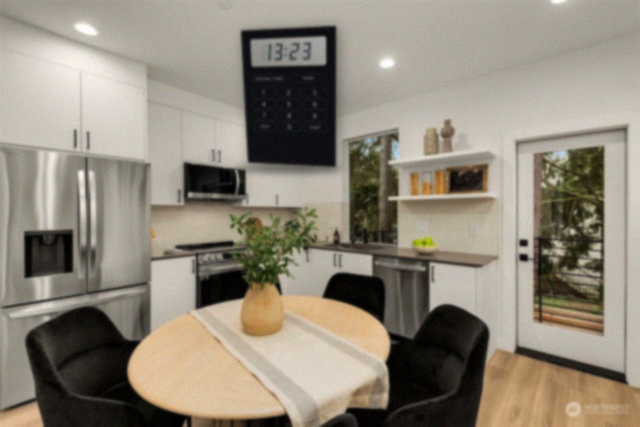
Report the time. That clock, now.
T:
13:23
